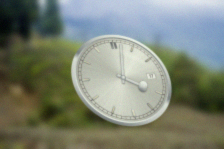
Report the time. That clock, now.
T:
4:02
